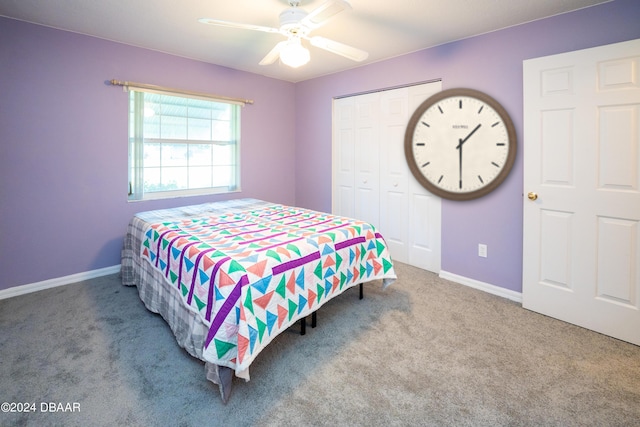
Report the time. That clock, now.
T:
1:30
